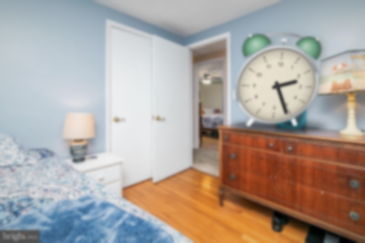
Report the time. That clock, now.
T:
2:26
